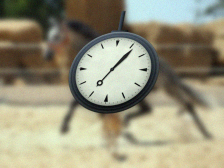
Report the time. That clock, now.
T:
7:06
